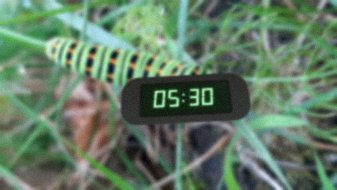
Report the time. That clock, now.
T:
5:30
